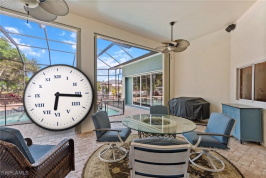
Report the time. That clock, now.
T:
6:16
